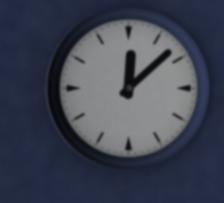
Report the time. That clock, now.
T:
12:08
